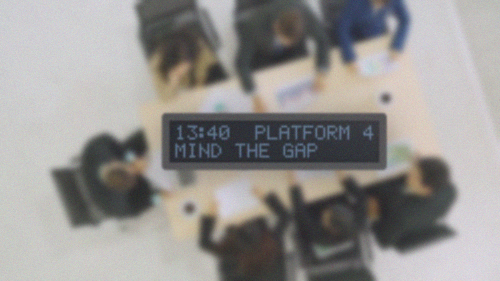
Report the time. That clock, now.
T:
13:40
